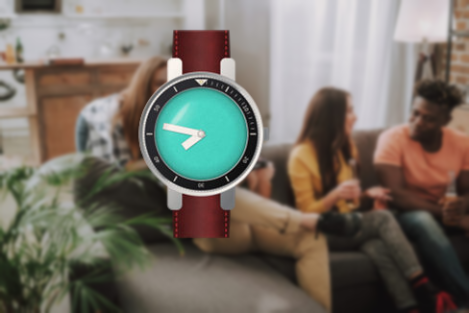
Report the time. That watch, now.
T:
7:47
